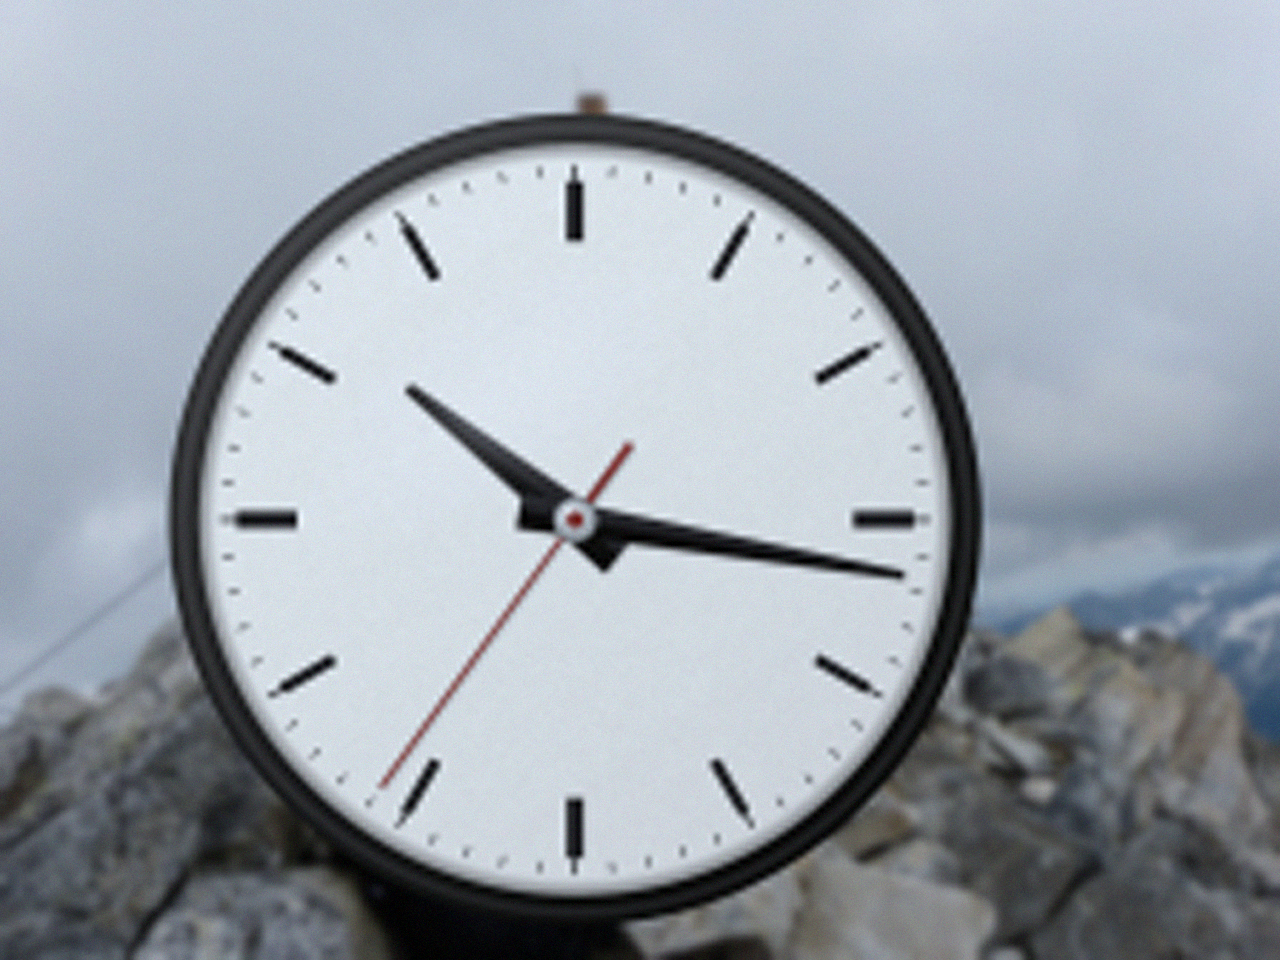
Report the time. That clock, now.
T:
10:16:36
